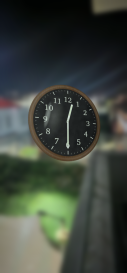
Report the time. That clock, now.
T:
12:30
